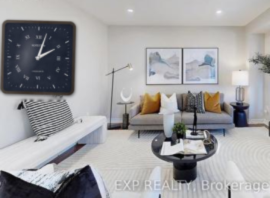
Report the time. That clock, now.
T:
2:03
